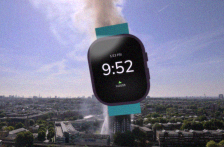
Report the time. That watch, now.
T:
9:52
